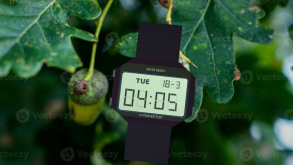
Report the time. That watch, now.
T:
4:05
